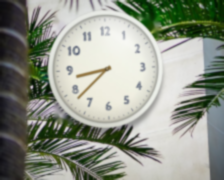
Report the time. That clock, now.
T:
8:38
